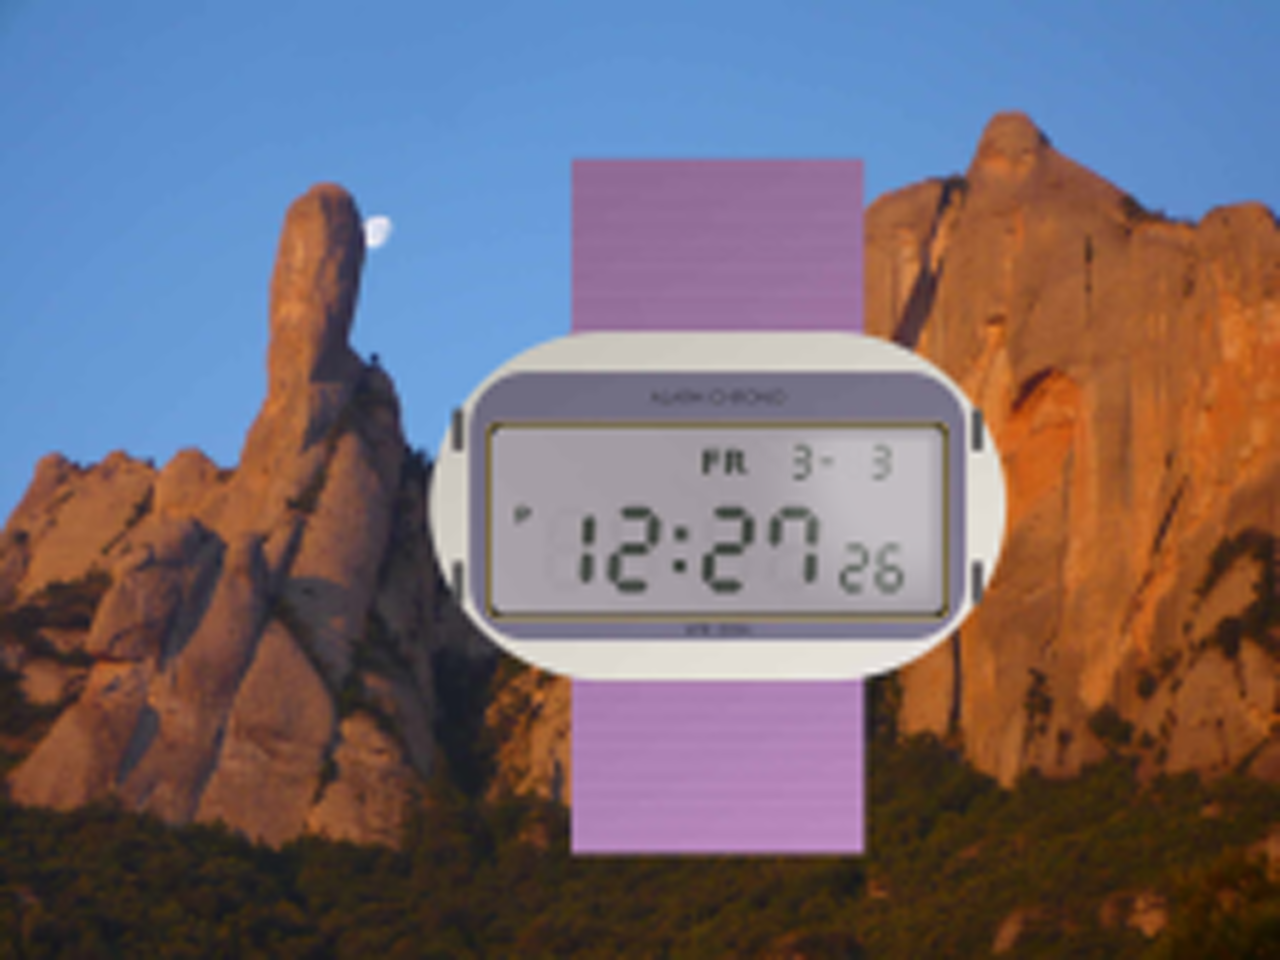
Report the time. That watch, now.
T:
12:27:26
